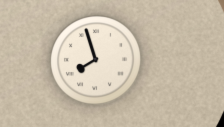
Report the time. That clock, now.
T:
7:57
